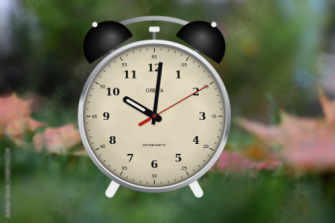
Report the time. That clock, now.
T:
10:01:10
